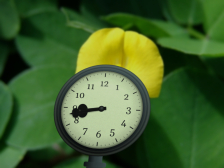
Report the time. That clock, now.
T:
8:43
